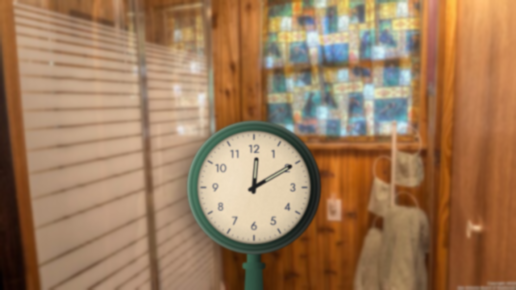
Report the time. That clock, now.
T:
12:10
